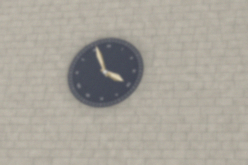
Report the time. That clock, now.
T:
3:56
